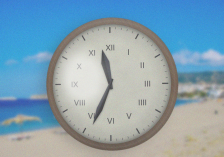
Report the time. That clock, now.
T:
11:34
